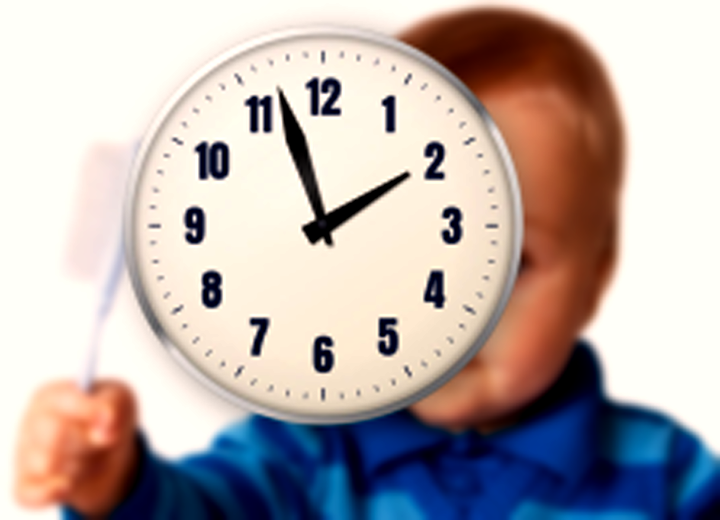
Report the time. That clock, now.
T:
1:57
